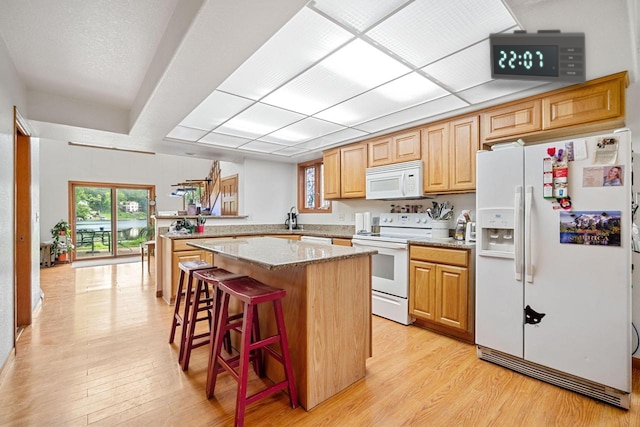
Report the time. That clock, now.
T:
22:07
